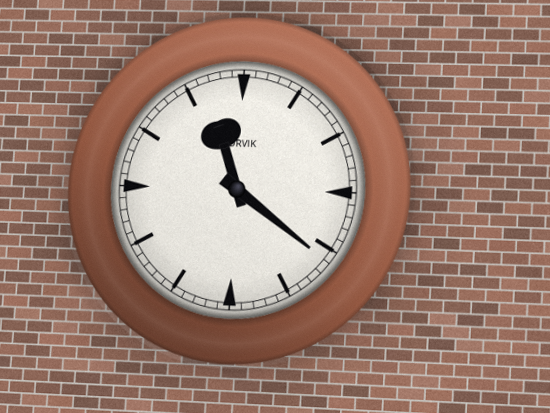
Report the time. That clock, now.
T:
11:21
